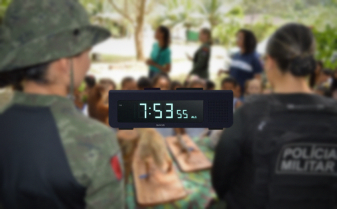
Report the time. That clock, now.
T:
7:53:55
